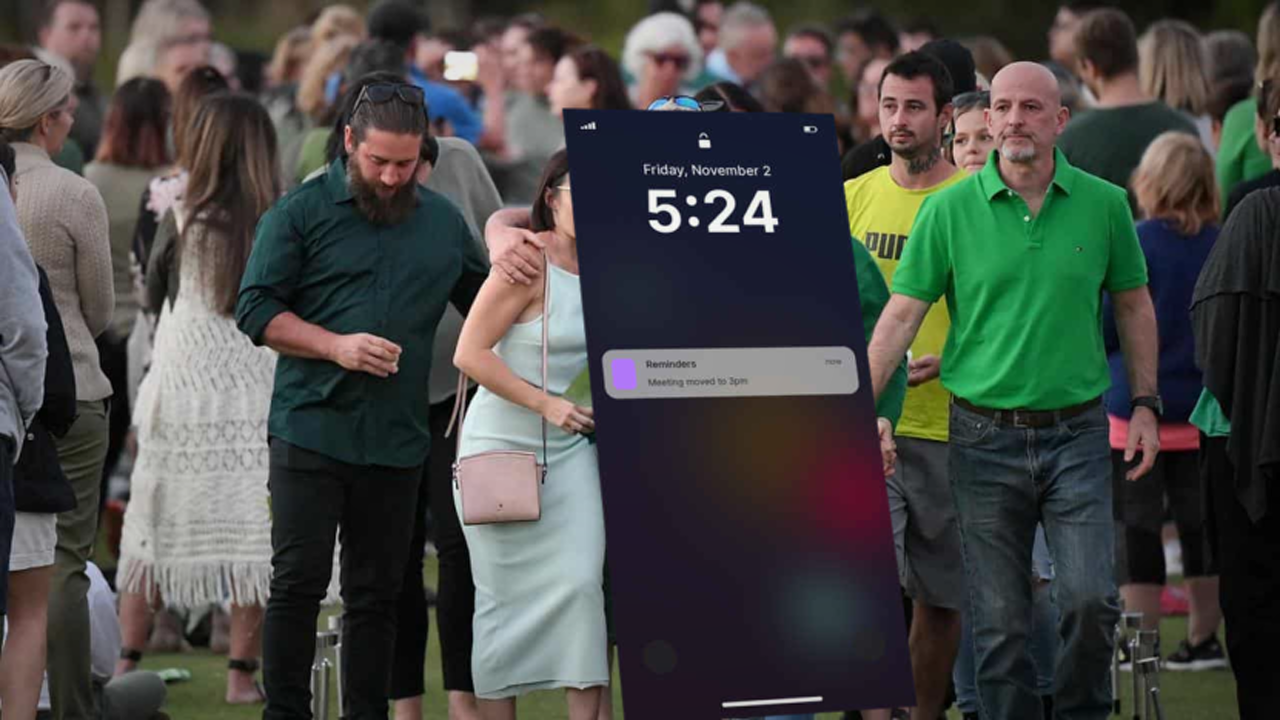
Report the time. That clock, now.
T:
5:24
